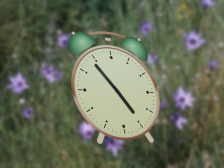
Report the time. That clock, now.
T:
4:54
